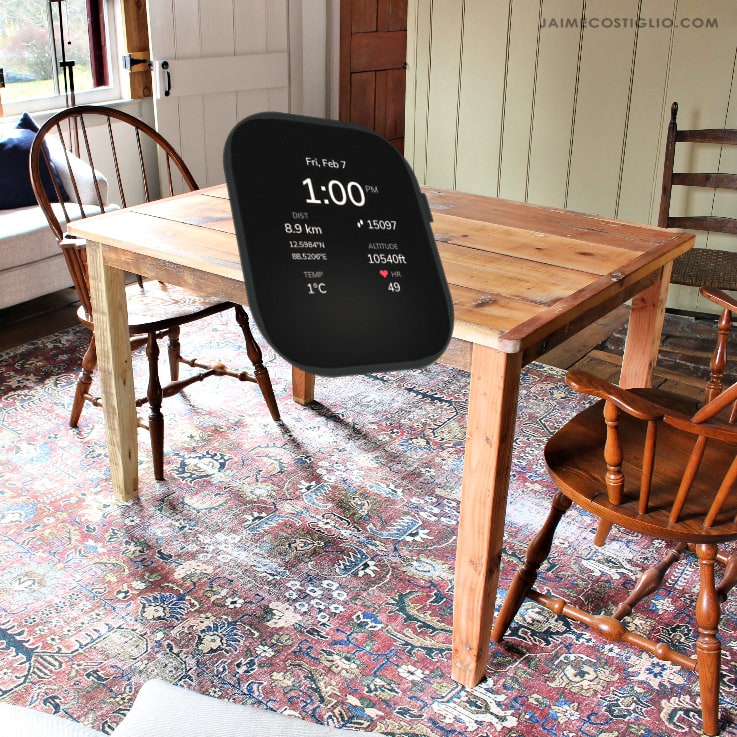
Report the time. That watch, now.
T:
1:00
